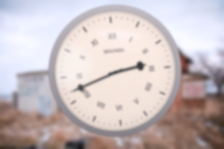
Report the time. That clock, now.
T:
2:42
